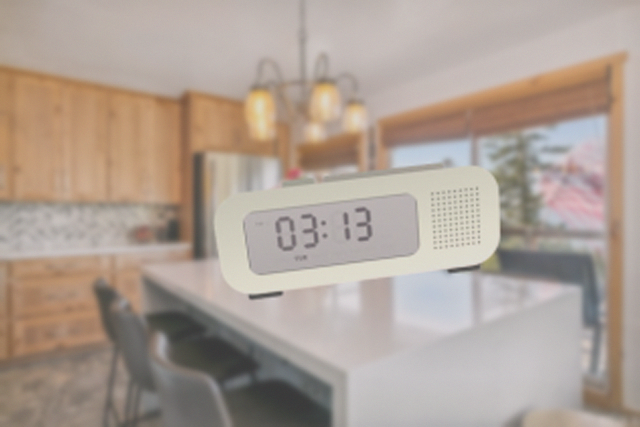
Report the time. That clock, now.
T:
3:13
